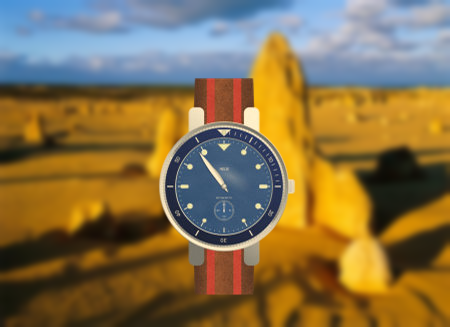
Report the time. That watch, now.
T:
10:54
